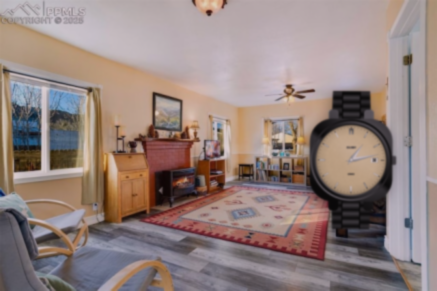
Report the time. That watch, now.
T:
1:13
